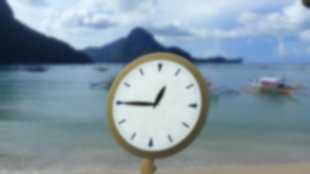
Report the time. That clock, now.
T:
12:45
